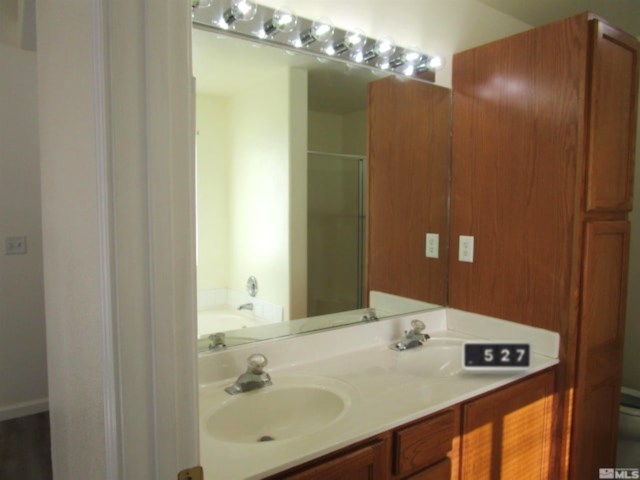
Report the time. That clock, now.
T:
5:27
